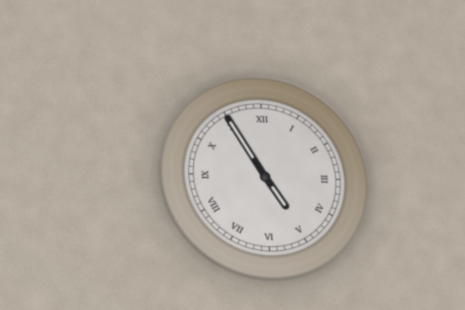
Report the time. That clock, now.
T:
4:55
